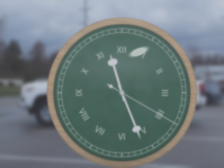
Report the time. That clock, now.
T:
11:26:20
